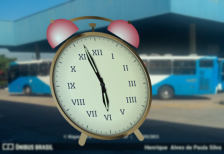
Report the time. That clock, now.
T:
5:57
